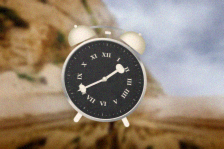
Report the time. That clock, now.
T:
1:40
